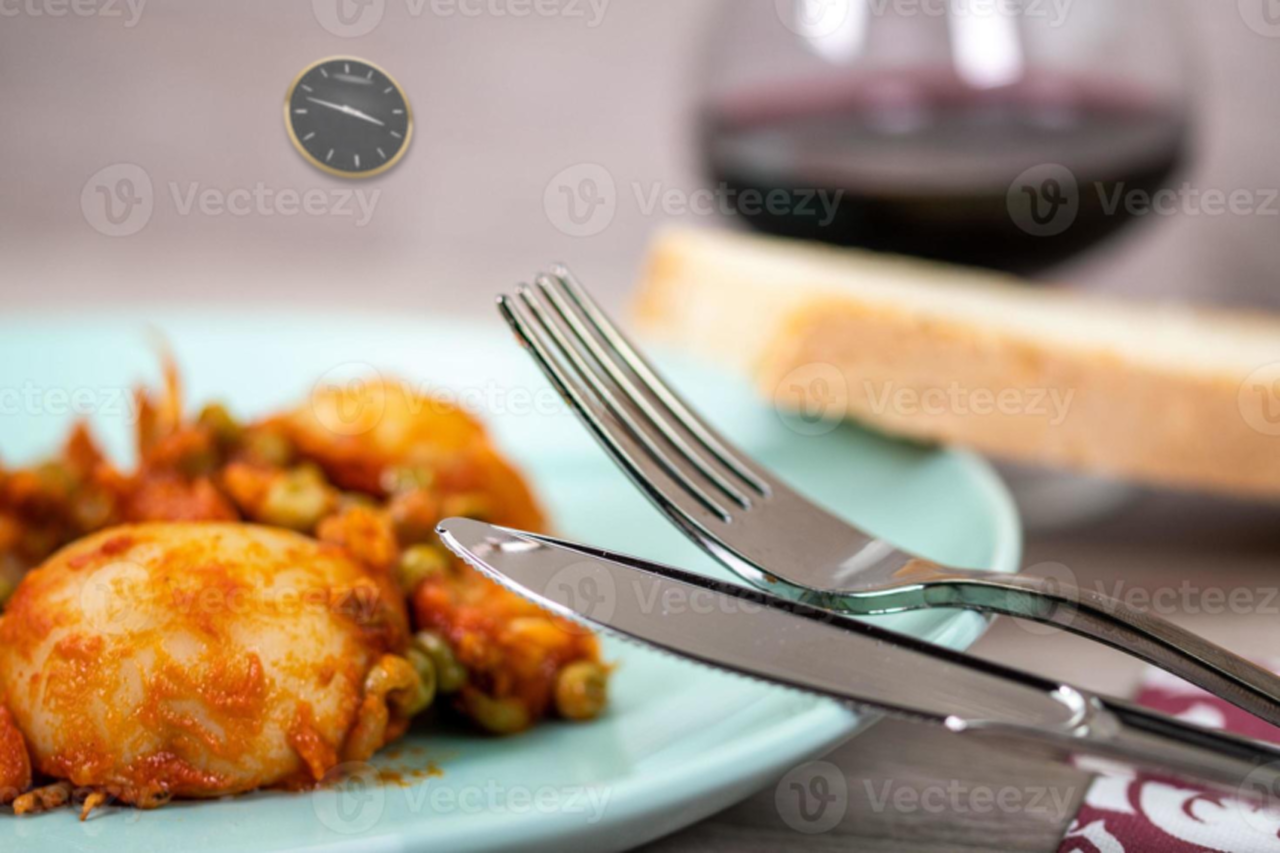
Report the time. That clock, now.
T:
3:48
